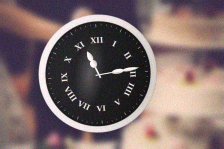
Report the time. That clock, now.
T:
11:14
